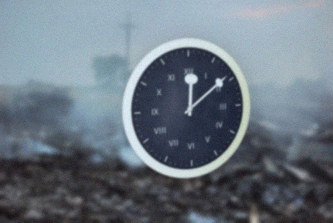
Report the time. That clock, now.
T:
12:09
